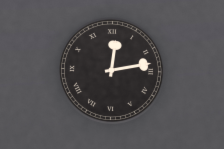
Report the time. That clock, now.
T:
12:13
